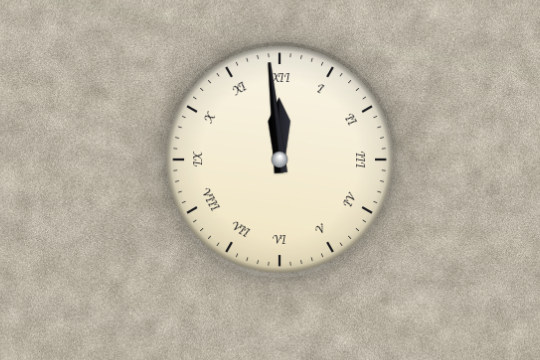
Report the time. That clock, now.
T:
11:59
